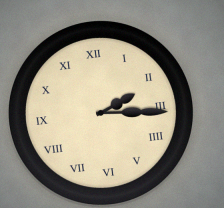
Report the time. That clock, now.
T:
2:16
